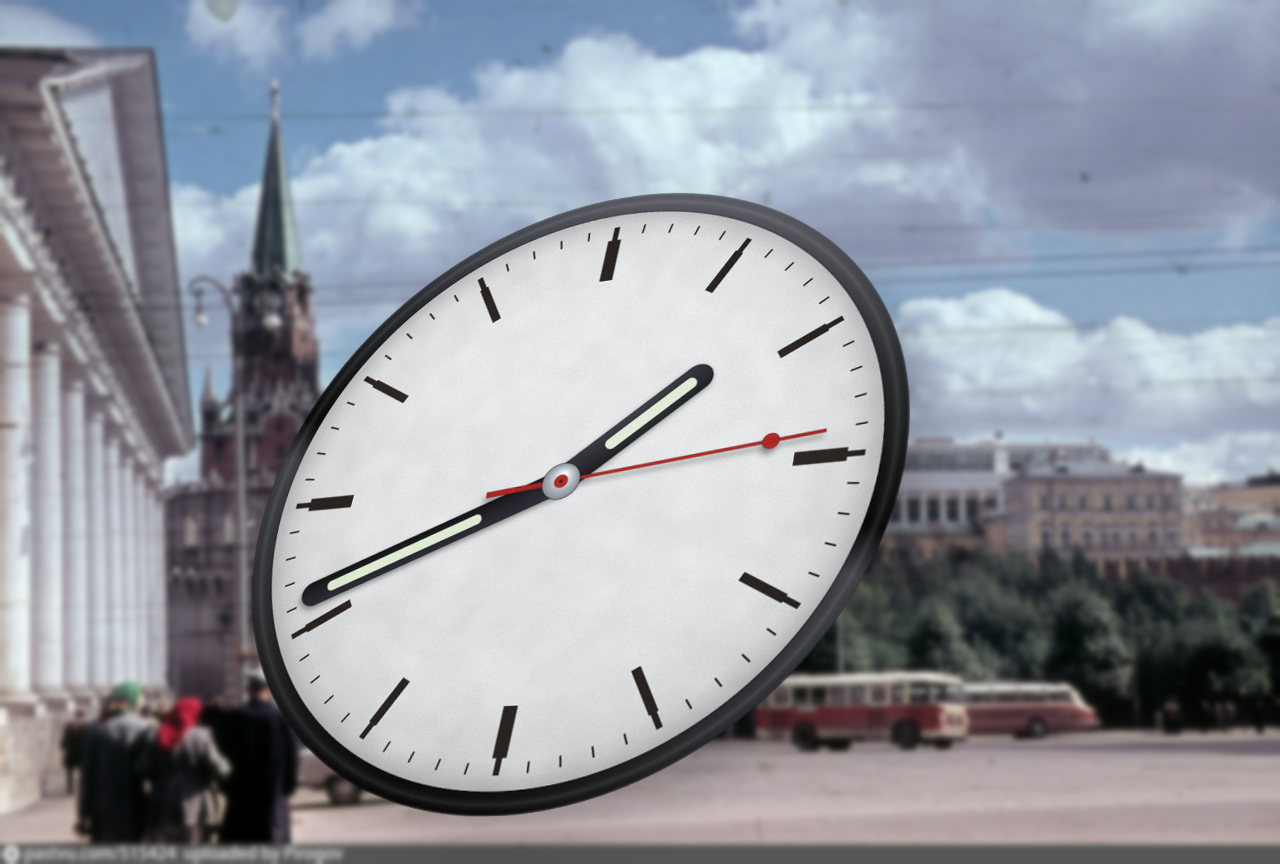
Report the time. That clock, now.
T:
1:41:14
